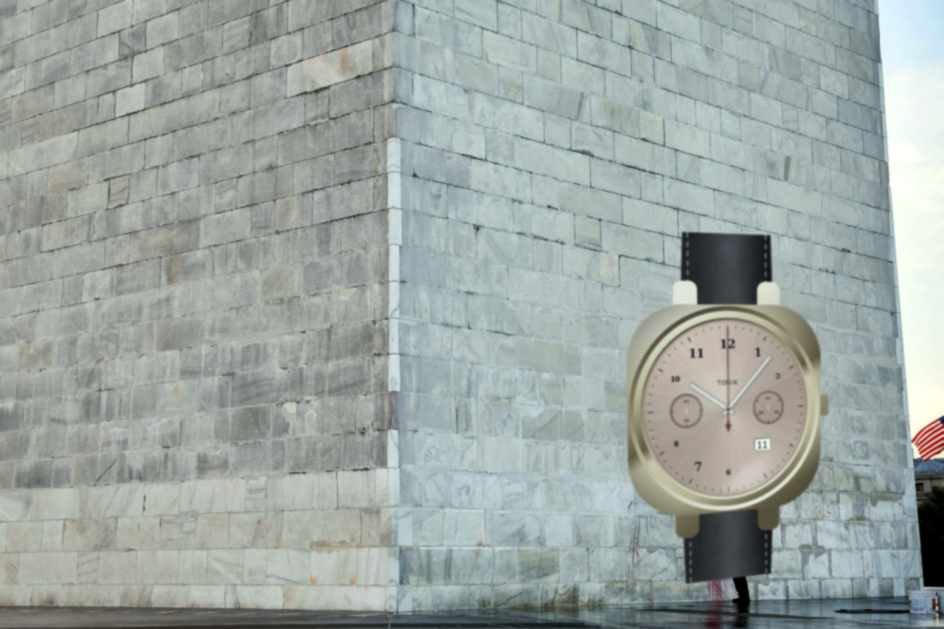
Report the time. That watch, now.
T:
10:07
